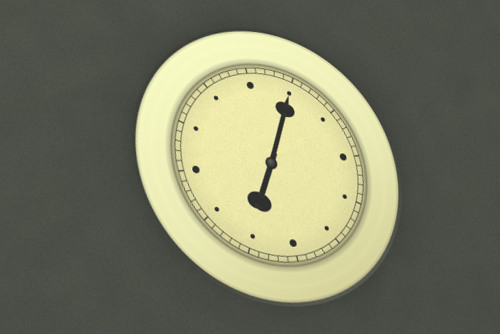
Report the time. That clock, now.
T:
7:05
